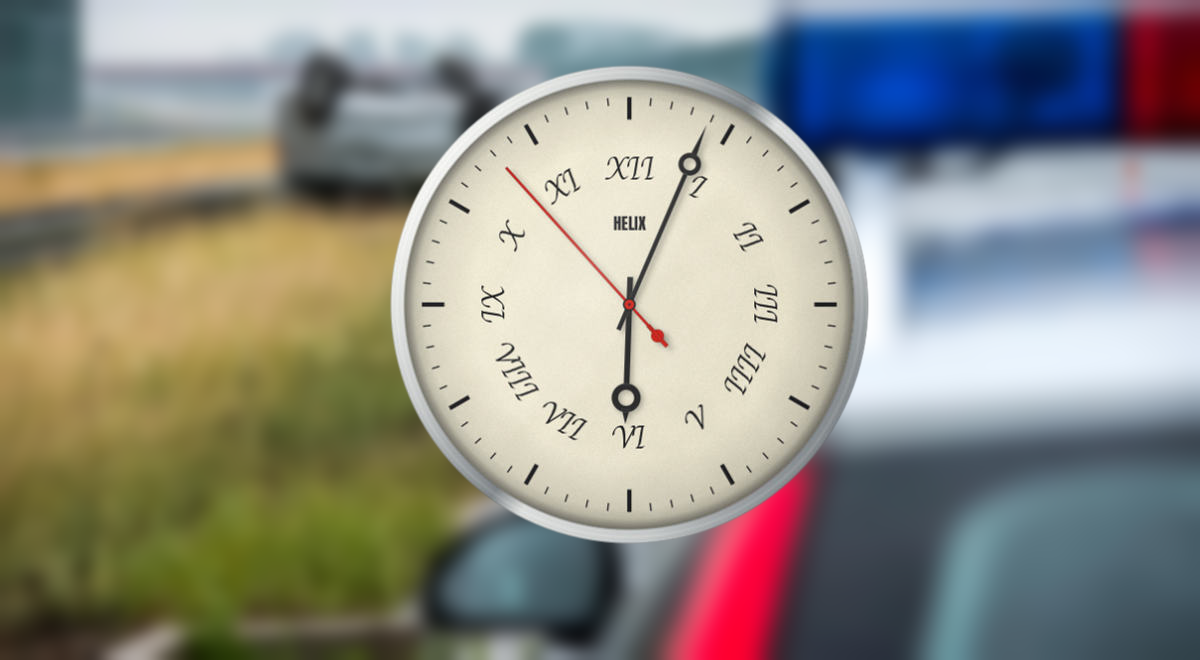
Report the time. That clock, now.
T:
6:03:53
